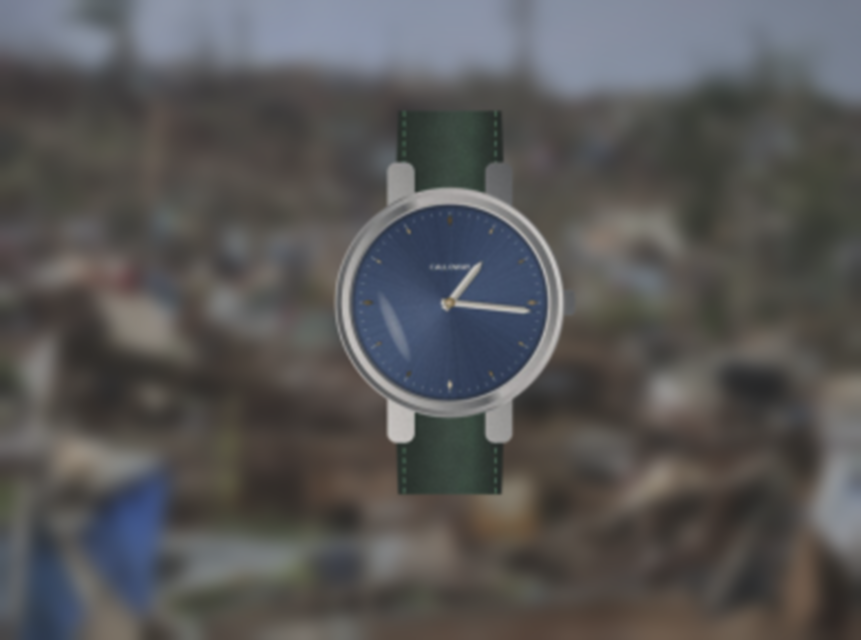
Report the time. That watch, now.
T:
1:16
